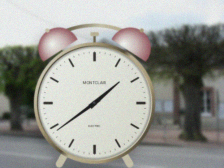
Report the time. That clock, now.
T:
1:39
